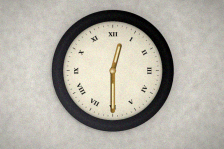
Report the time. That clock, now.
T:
12:30
